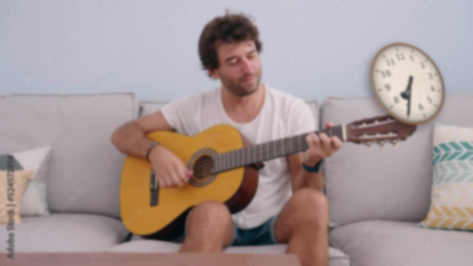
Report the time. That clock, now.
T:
7:35
